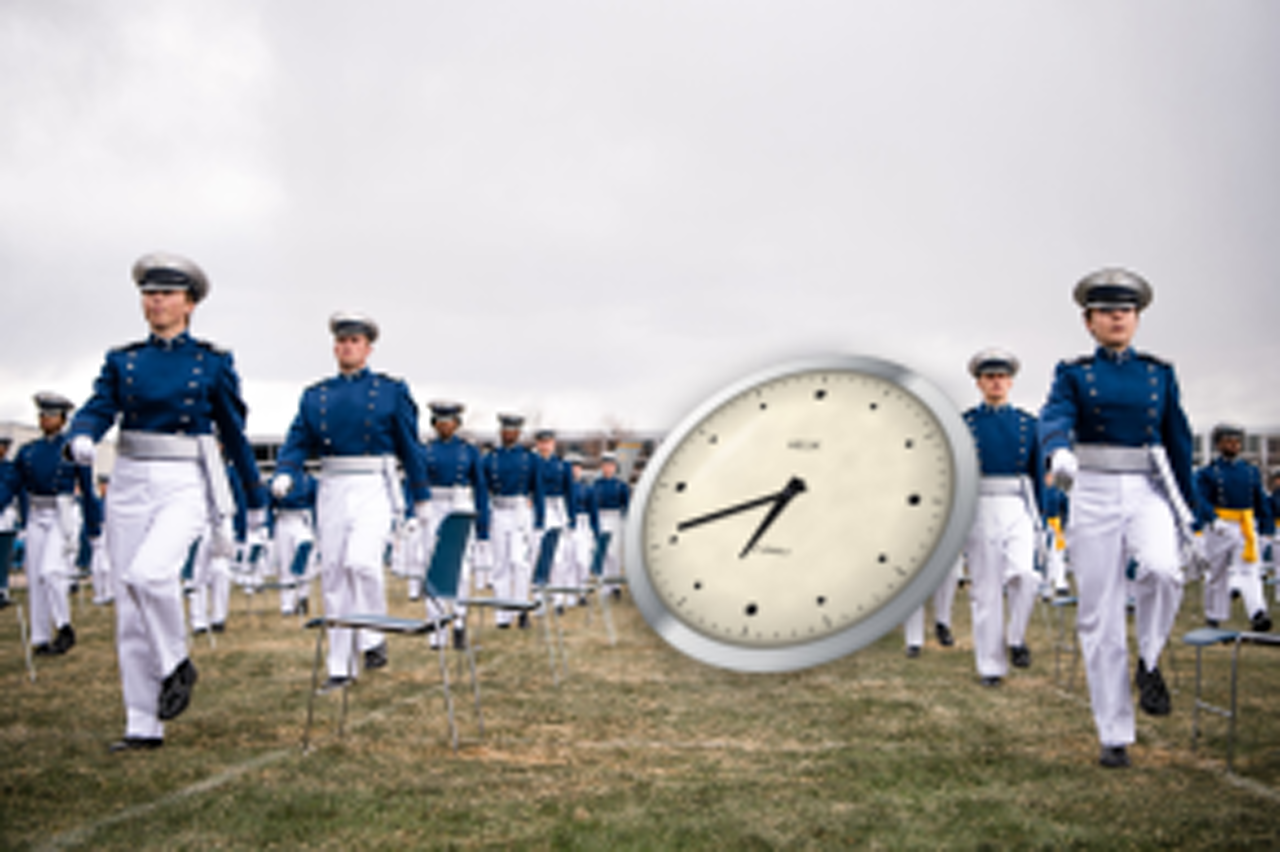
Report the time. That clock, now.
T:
6:41
